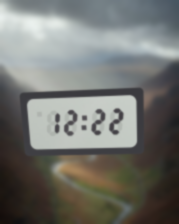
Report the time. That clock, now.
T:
12:22
